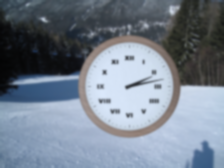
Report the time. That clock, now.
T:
2:13
